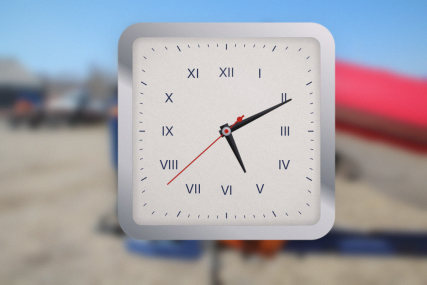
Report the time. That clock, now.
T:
5:10:38
